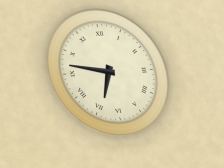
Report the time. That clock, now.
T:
6:47
